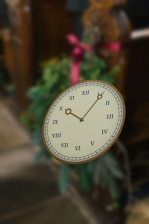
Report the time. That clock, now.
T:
10:06
